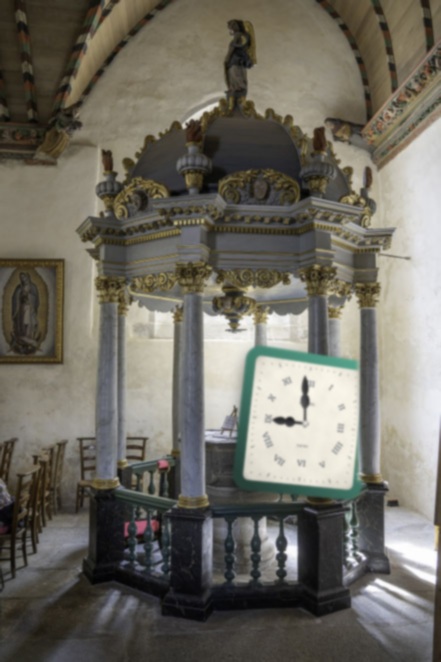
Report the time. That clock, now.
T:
8:59
